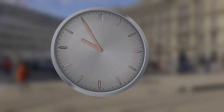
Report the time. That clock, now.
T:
9:55
